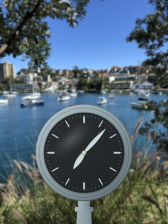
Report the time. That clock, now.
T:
7:07
